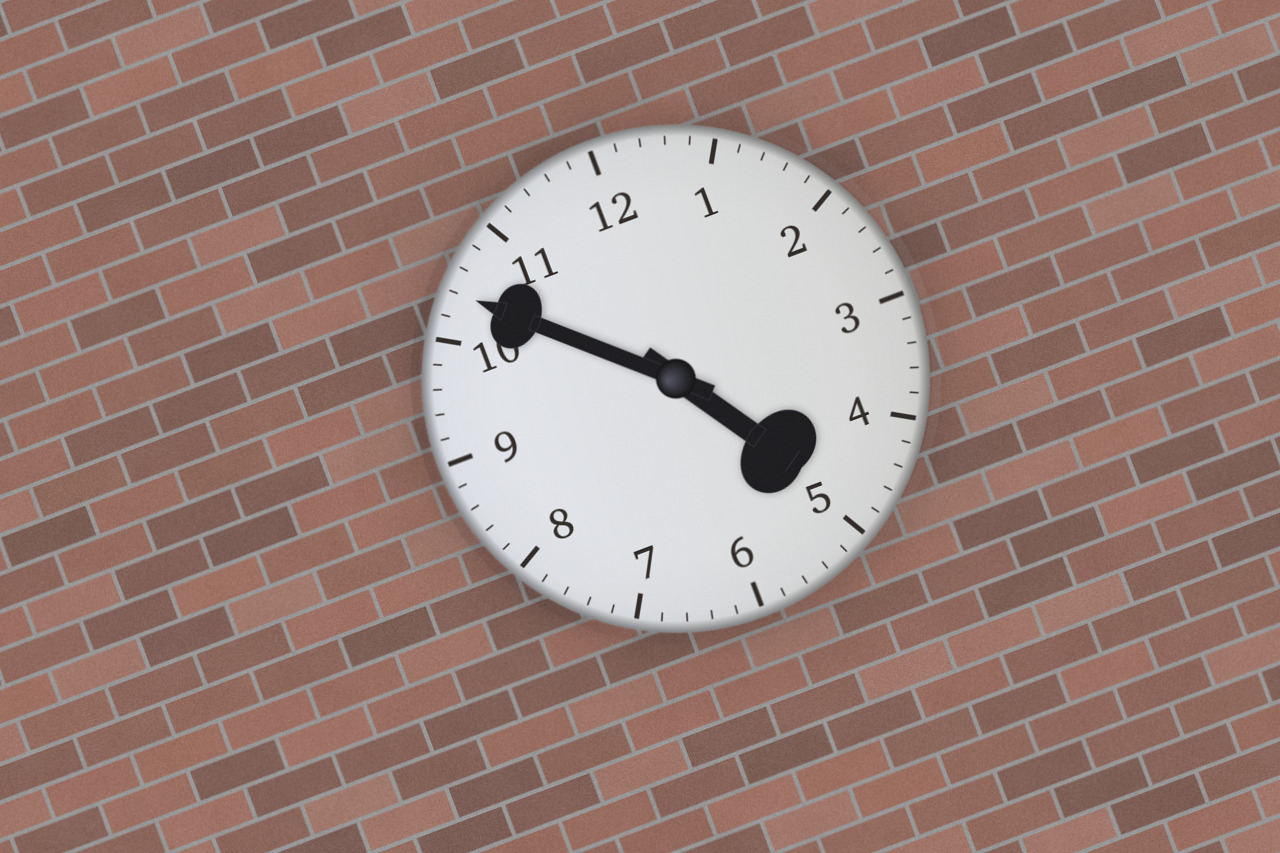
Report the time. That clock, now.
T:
4:52
